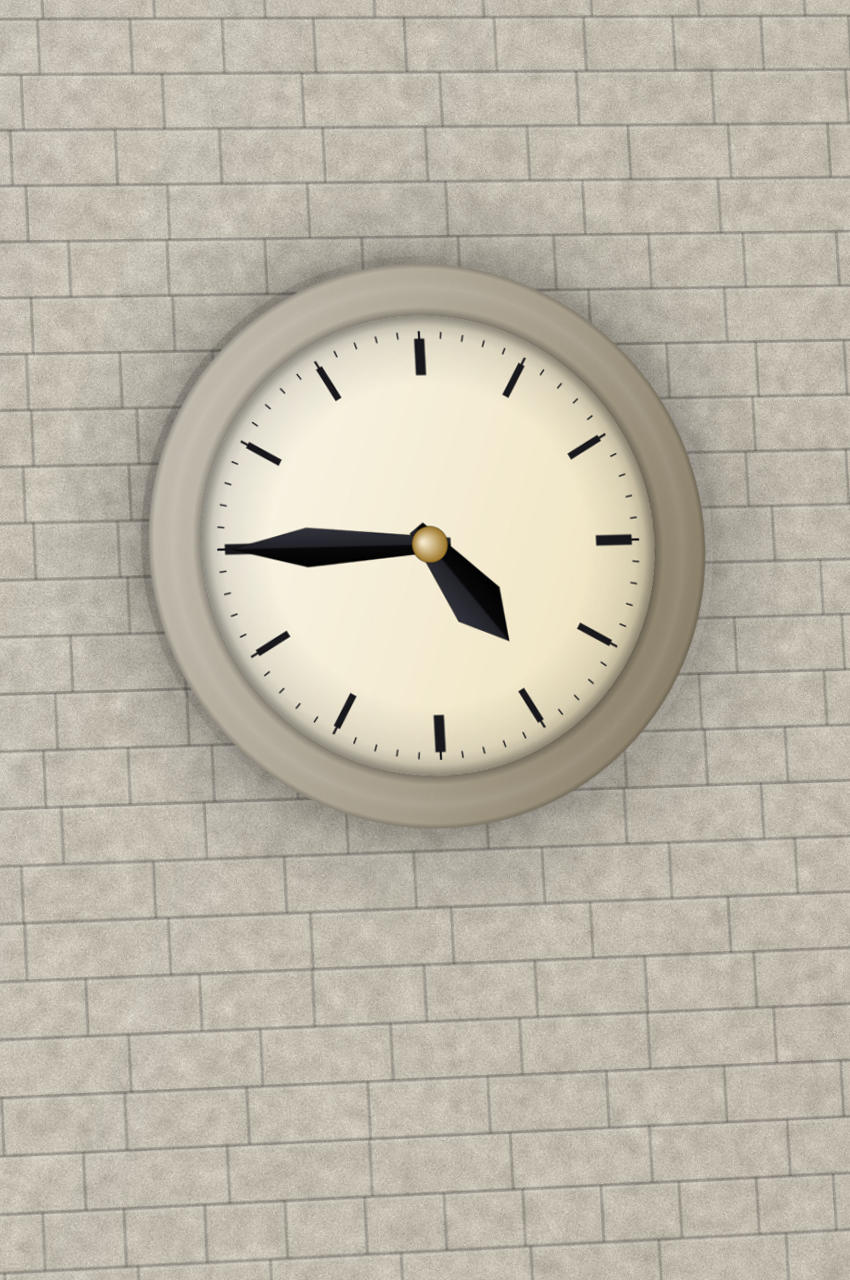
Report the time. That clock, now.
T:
4:45
